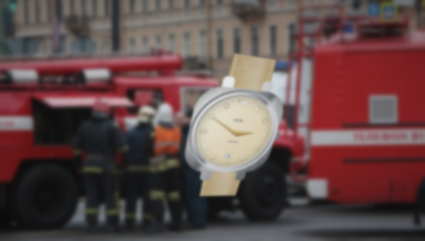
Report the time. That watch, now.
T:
2:50
